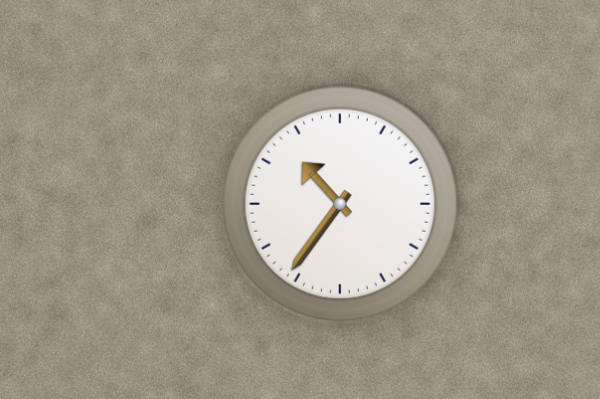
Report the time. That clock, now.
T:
10:36
